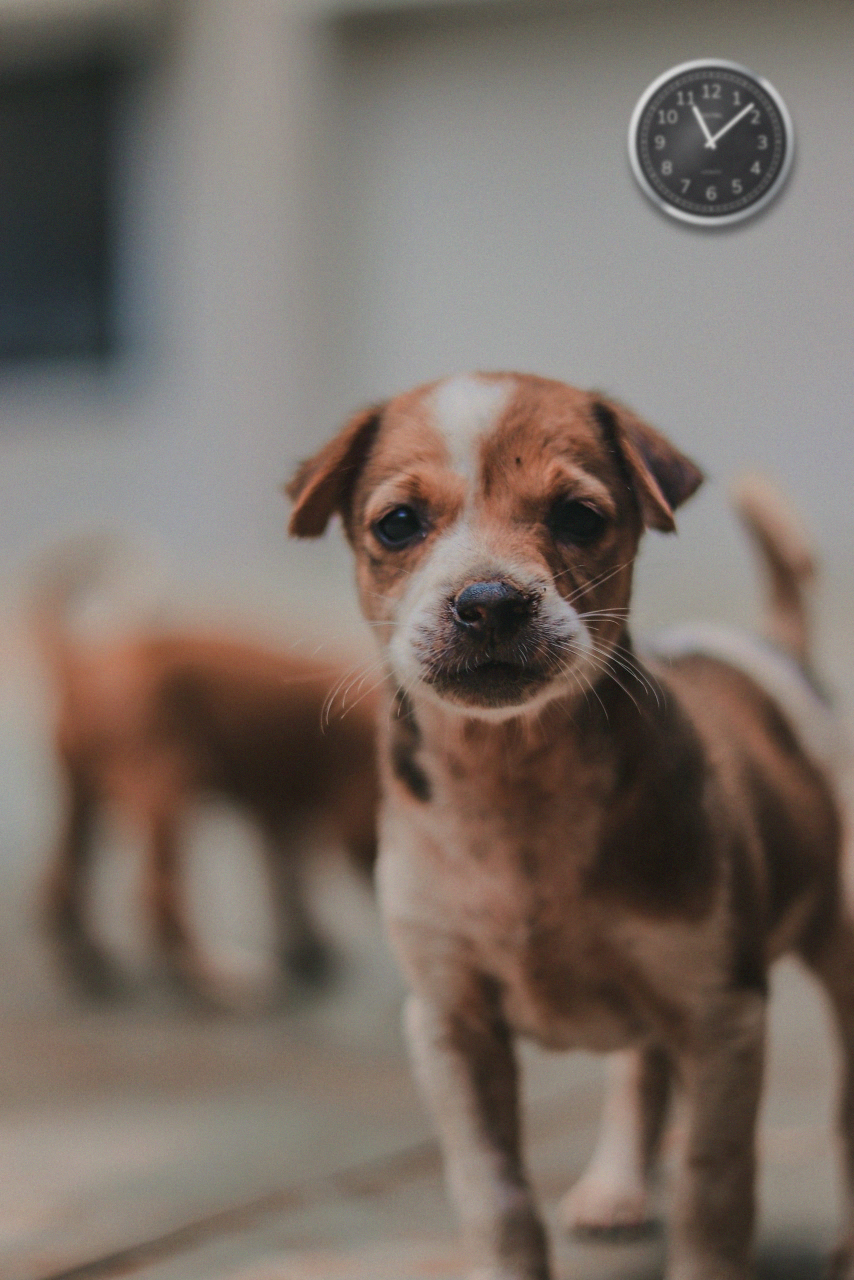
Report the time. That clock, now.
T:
11:08
